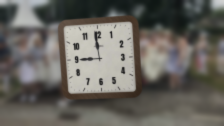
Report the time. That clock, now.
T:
8:59
